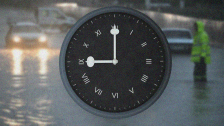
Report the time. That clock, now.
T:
9:00
